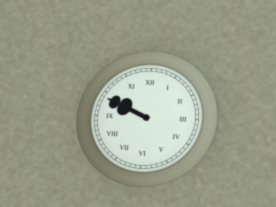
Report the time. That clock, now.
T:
9:49
